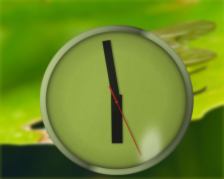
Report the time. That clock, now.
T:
5:58:26
